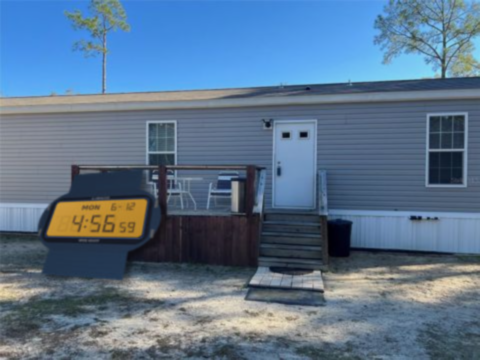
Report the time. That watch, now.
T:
4:56
